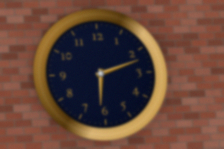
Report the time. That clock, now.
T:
6:12
